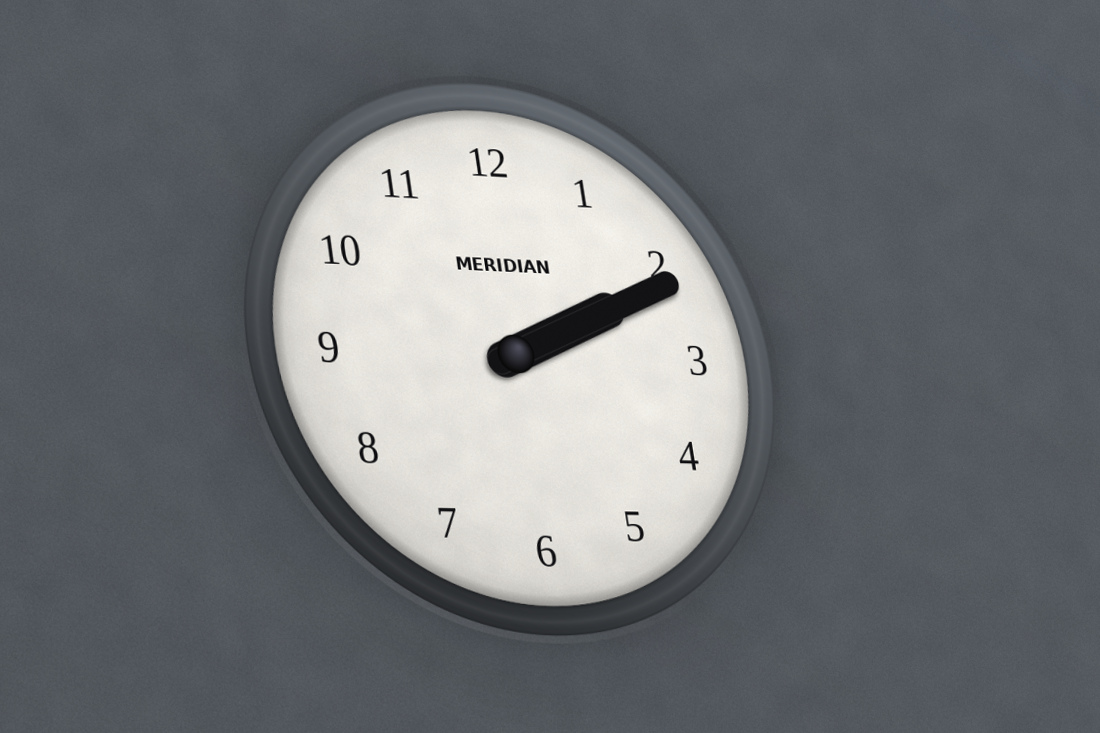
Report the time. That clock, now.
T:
2:11
